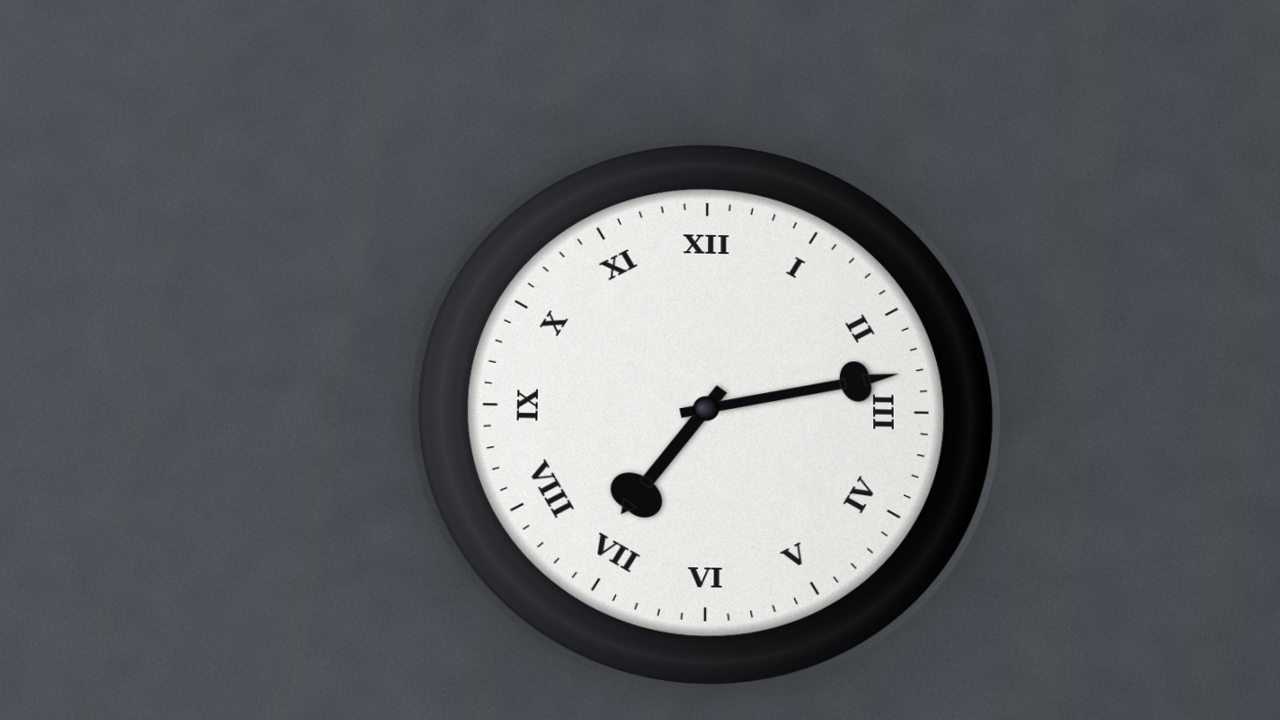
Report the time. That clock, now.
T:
7:13
